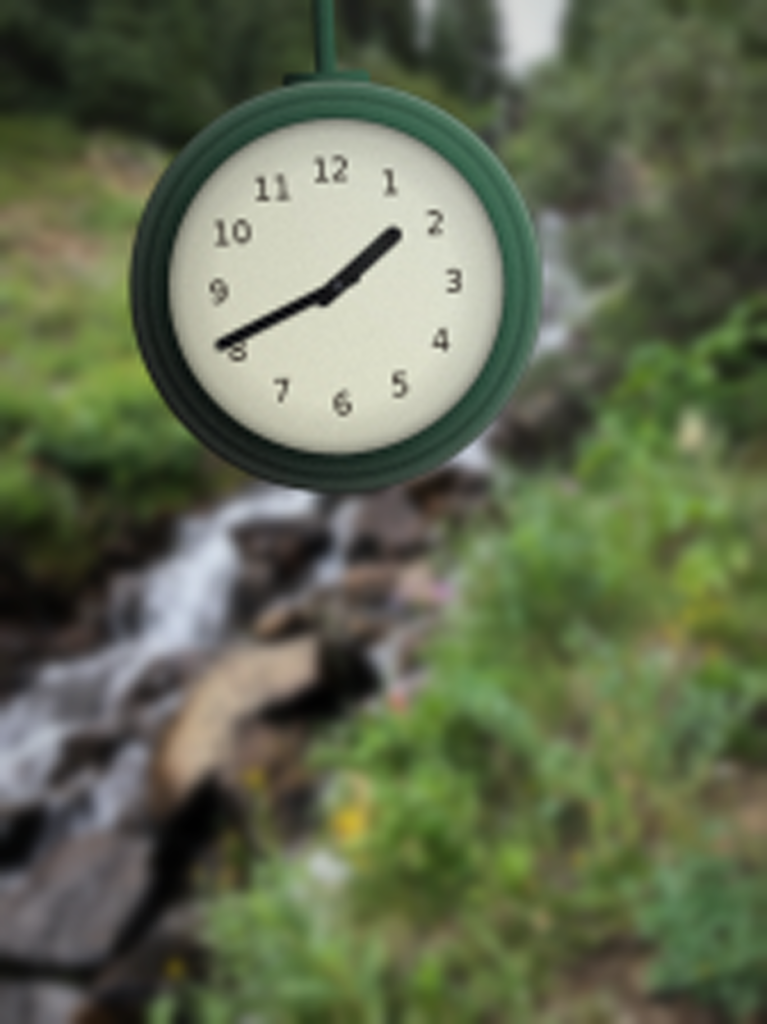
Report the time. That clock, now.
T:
1:41
